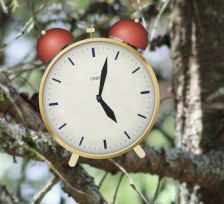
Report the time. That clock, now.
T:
5:03
